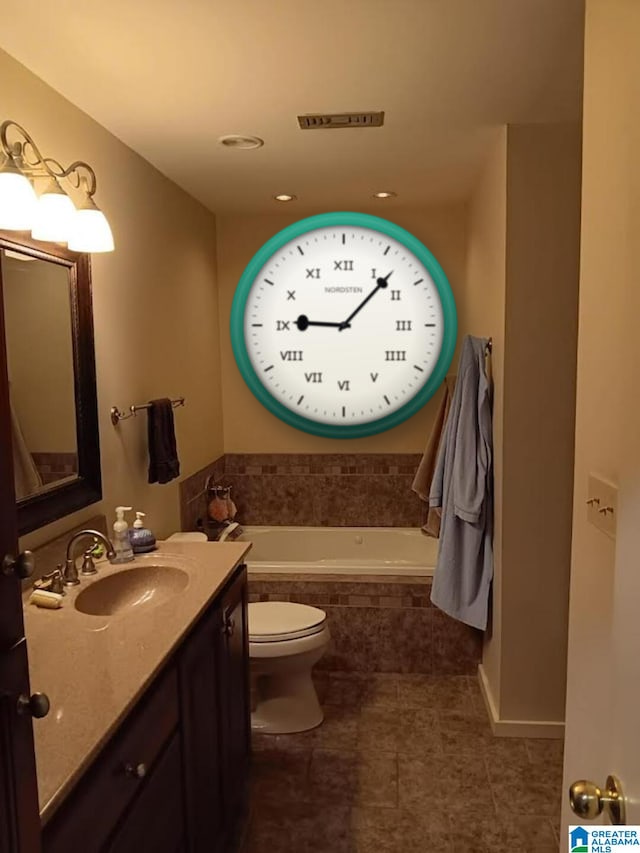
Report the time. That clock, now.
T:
9:07
